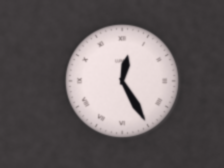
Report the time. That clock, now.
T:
12:25
